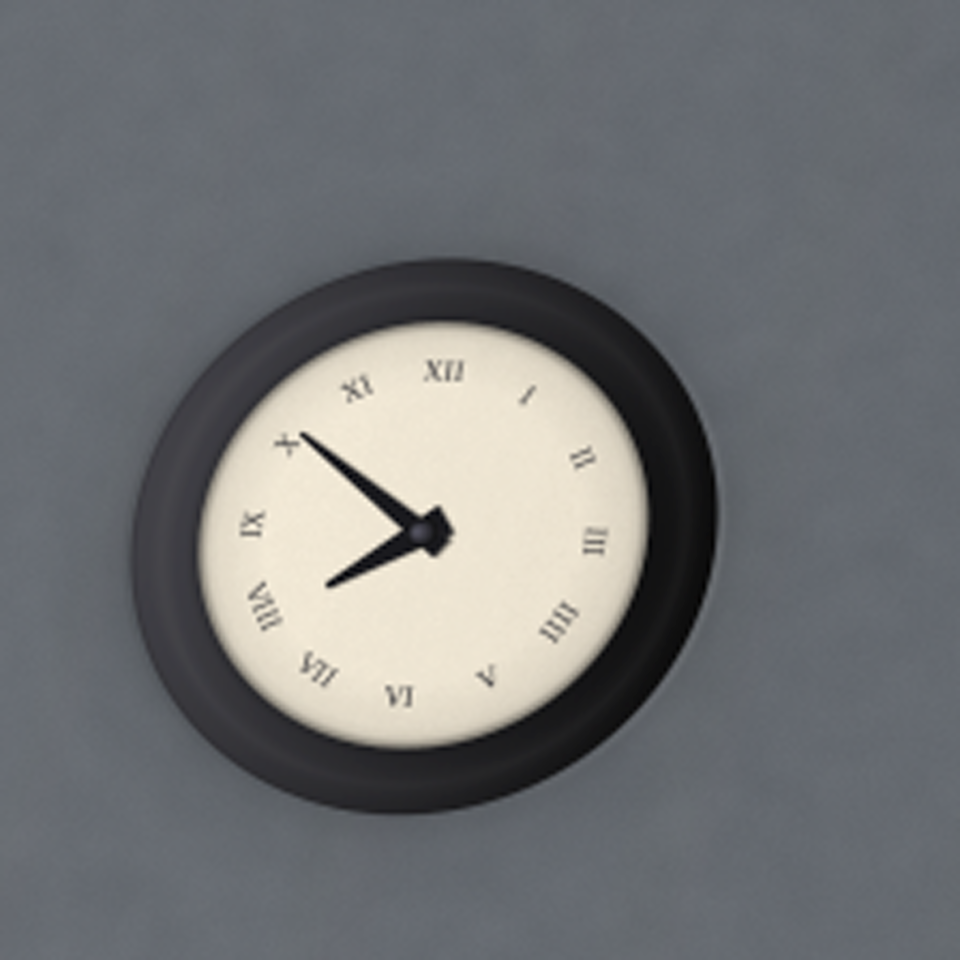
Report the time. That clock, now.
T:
7:51
